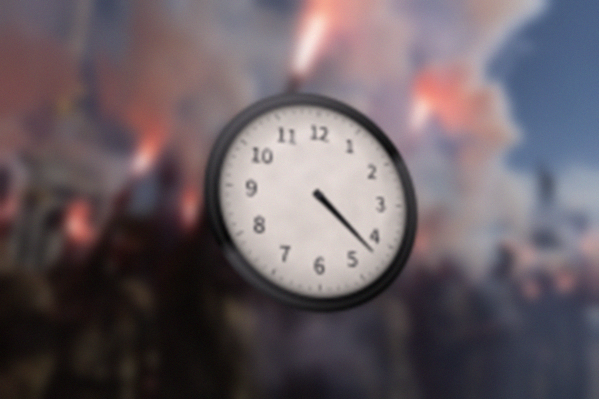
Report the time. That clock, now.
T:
4:22
